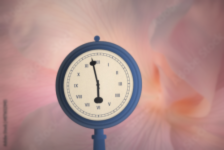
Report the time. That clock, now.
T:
5:58
